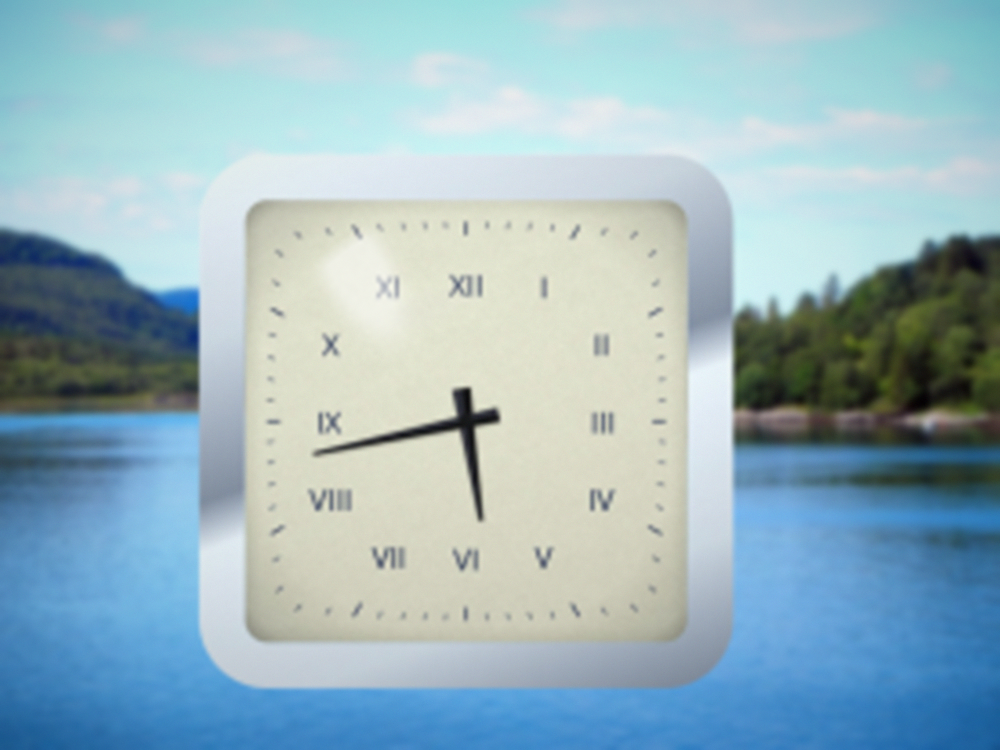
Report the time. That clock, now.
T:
5:43
